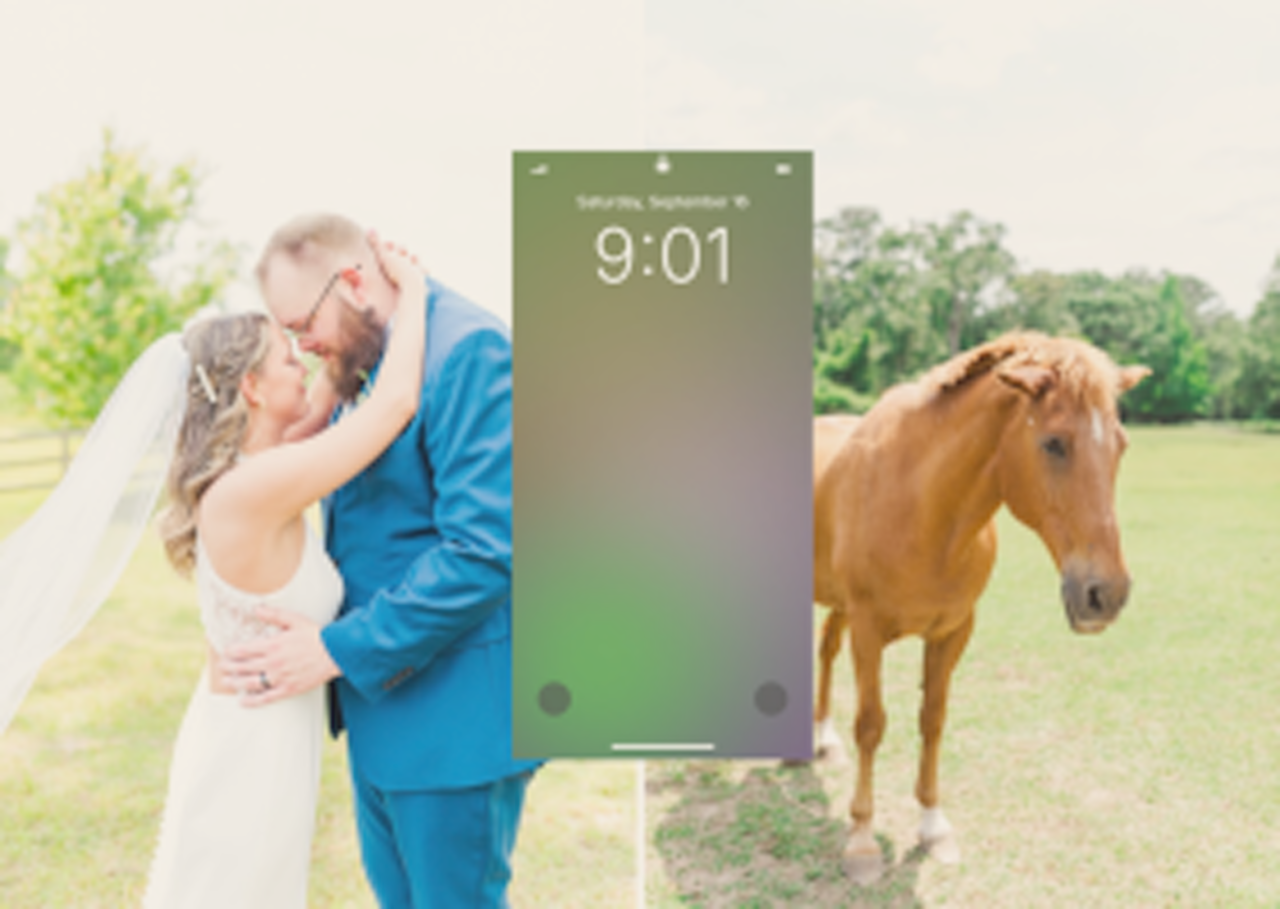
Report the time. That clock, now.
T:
9:01
